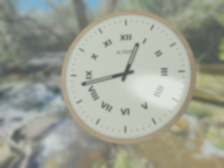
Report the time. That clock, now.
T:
12:43
